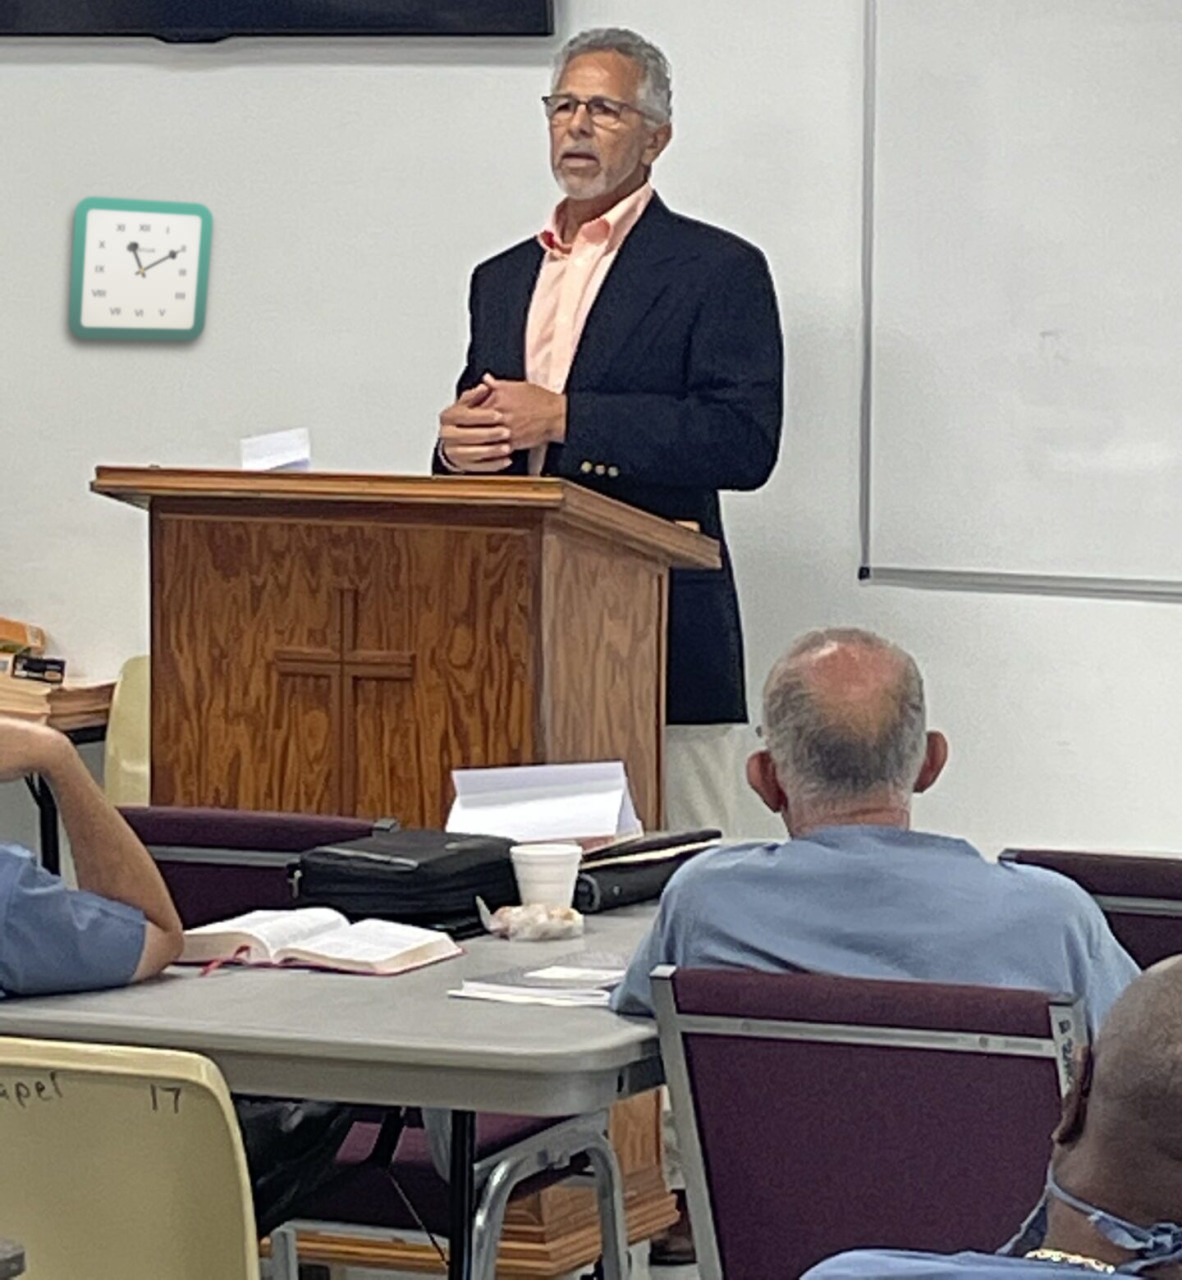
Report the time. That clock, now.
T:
11:10
